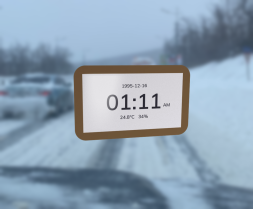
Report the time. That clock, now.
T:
1:11
